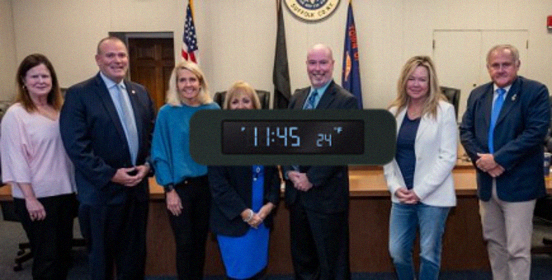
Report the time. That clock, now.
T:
11:45
